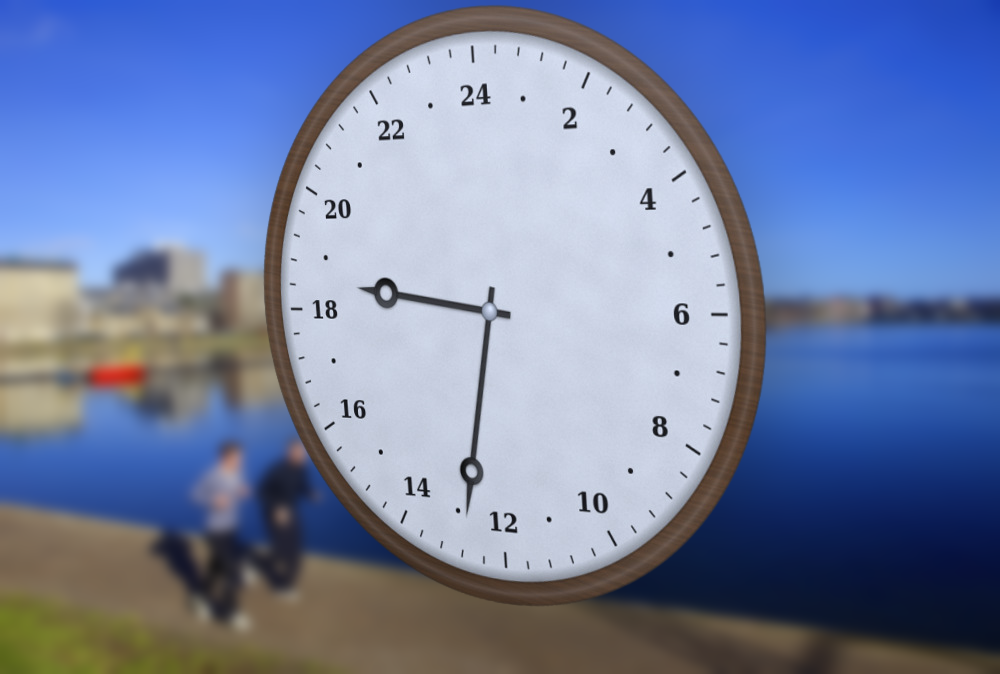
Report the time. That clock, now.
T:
18:32
